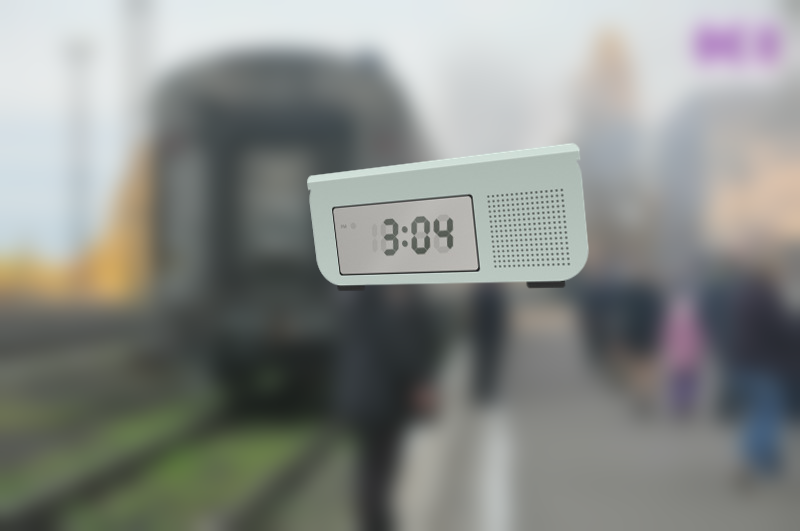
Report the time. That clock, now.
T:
3:04
